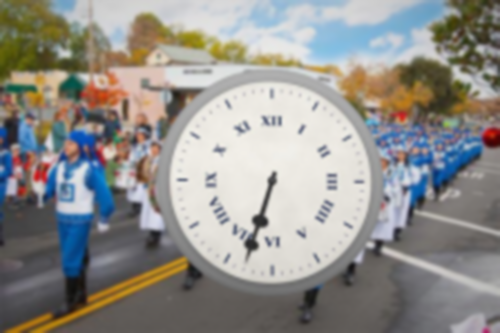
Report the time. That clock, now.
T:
6:33
